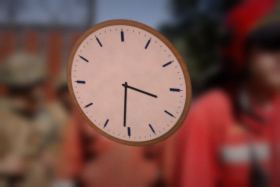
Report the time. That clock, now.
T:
3:31
